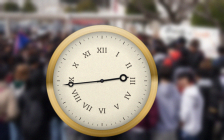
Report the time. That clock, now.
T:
2:44
